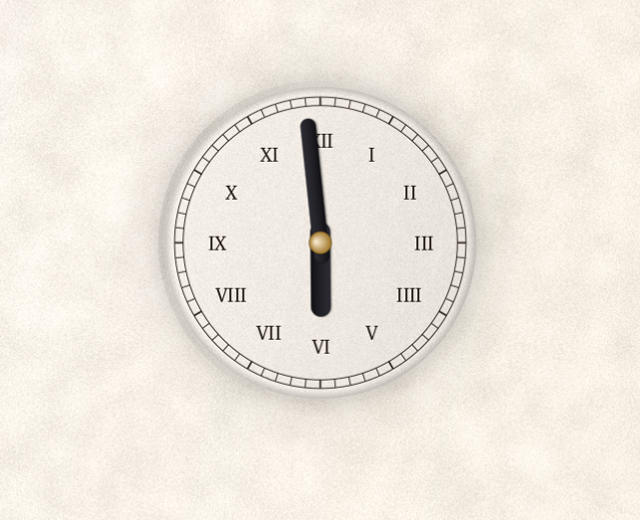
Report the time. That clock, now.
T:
5:59
